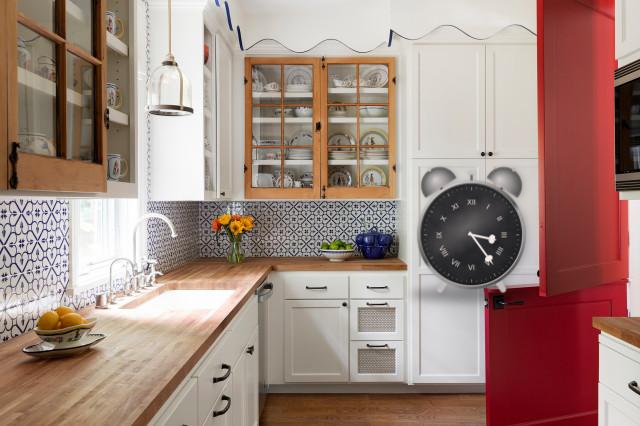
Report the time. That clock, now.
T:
3:24
